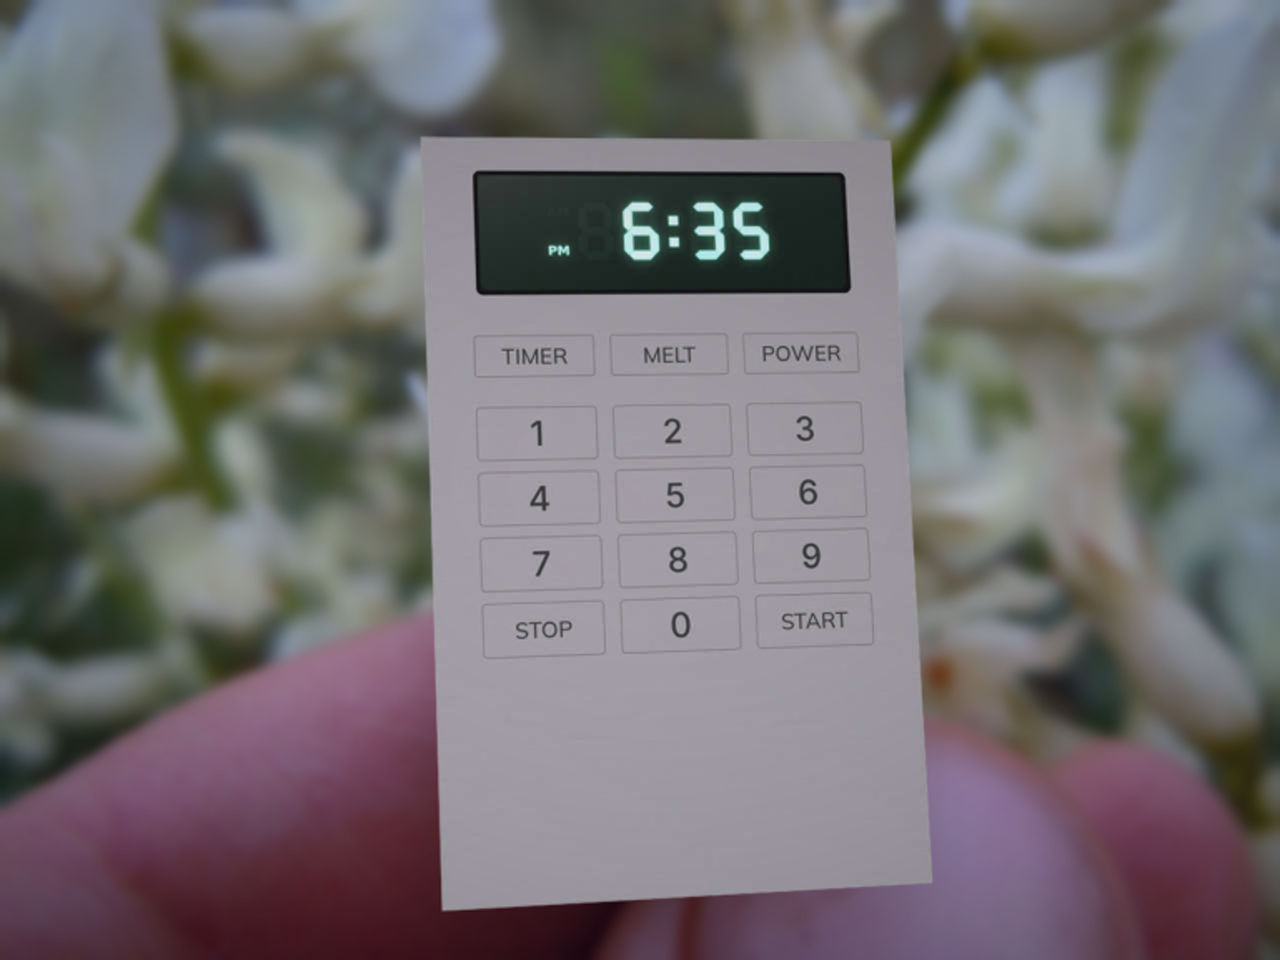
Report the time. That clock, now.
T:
6:35
